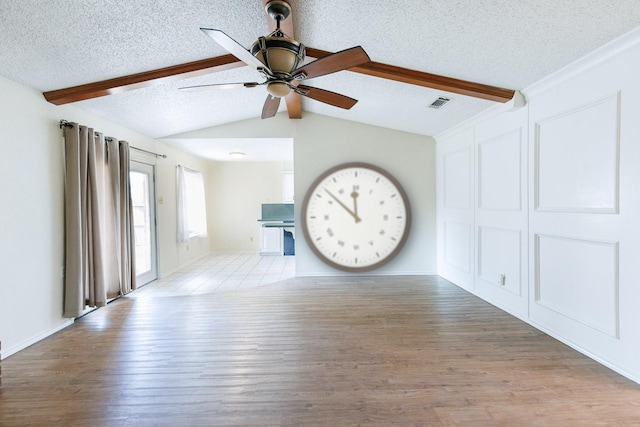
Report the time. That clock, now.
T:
11:52
